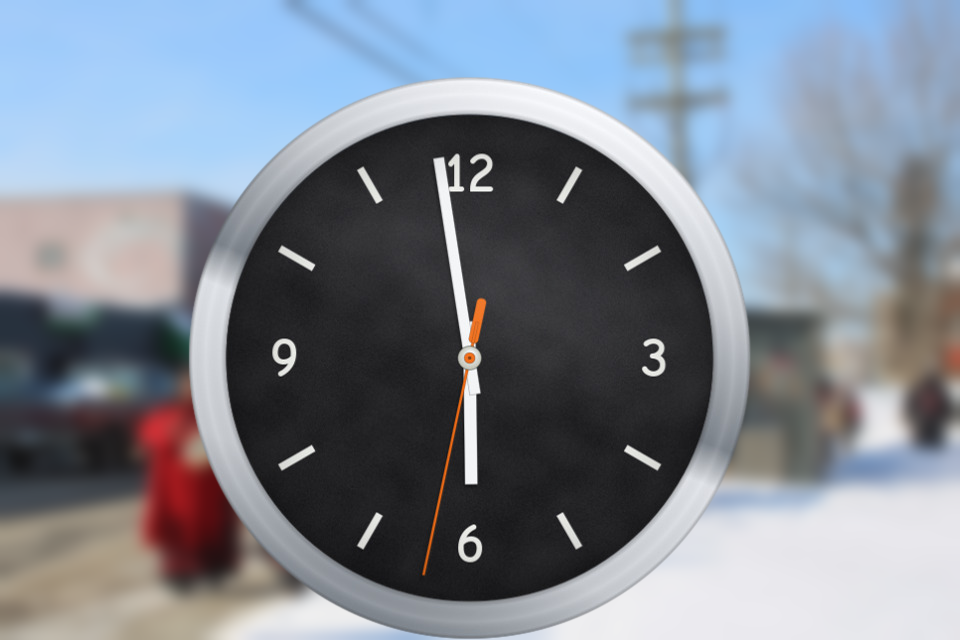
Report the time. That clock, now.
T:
5:58:32
